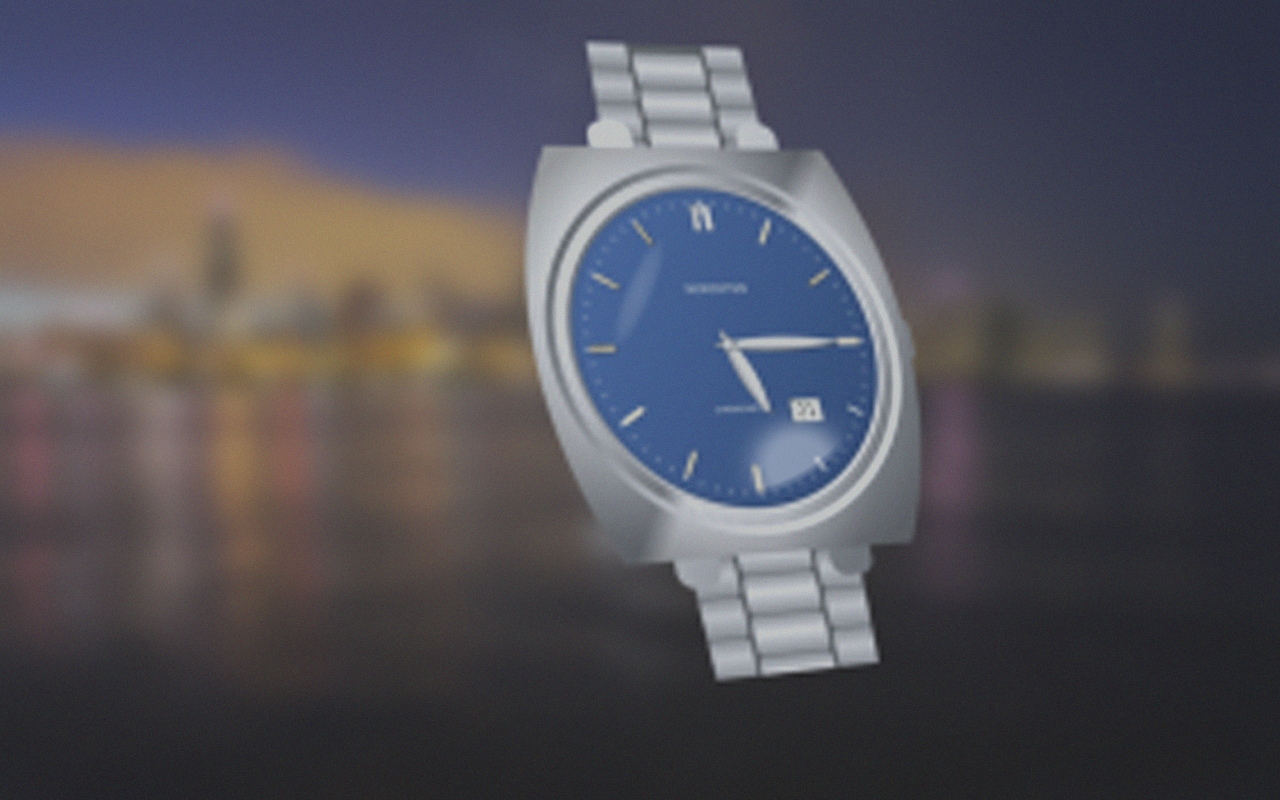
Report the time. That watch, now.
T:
5:15
